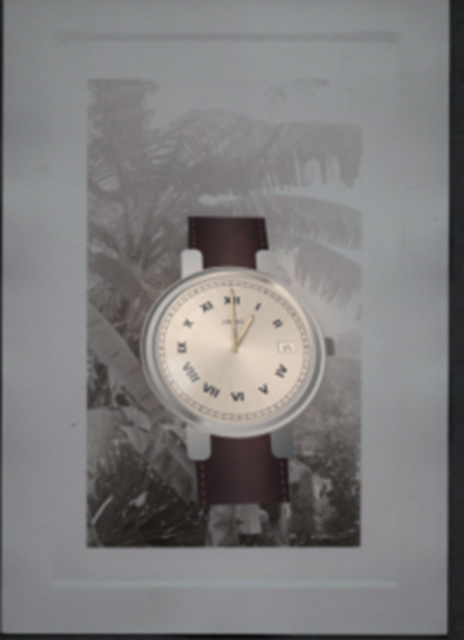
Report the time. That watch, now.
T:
1:00
